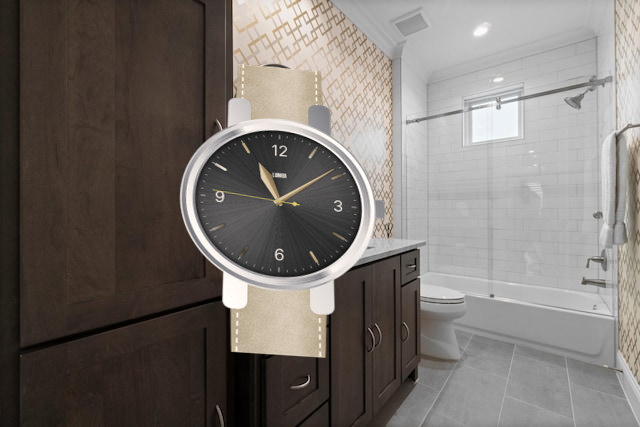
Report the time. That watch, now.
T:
11:08:46
